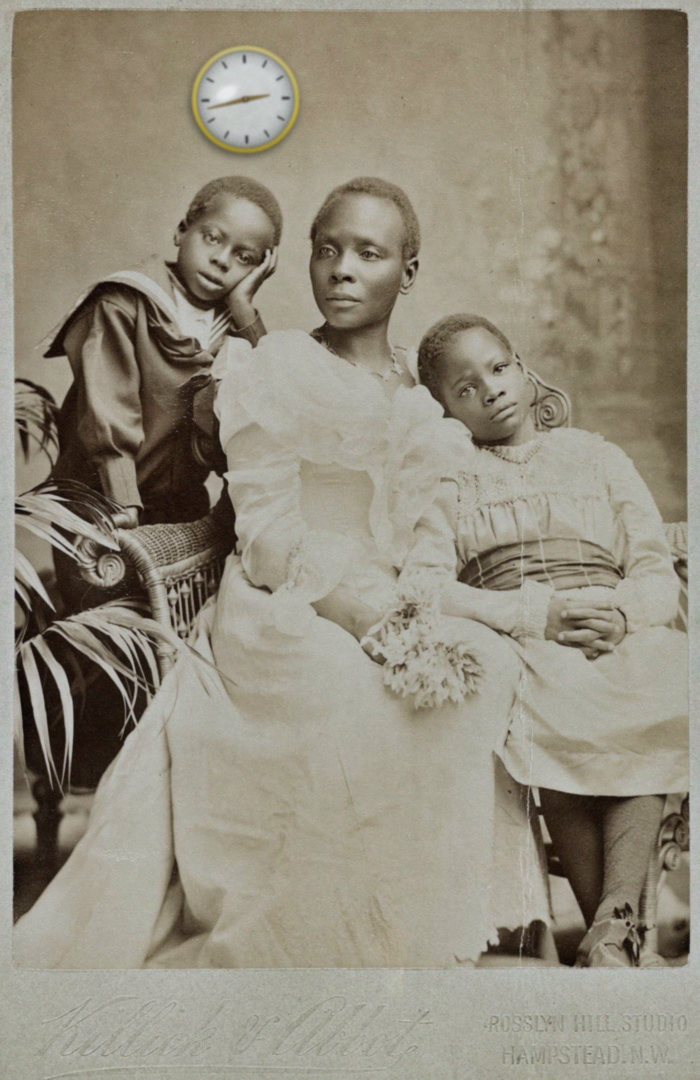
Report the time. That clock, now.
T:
2:43
